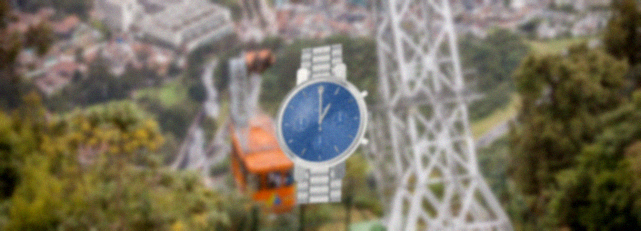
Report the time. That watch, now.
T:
1:00
